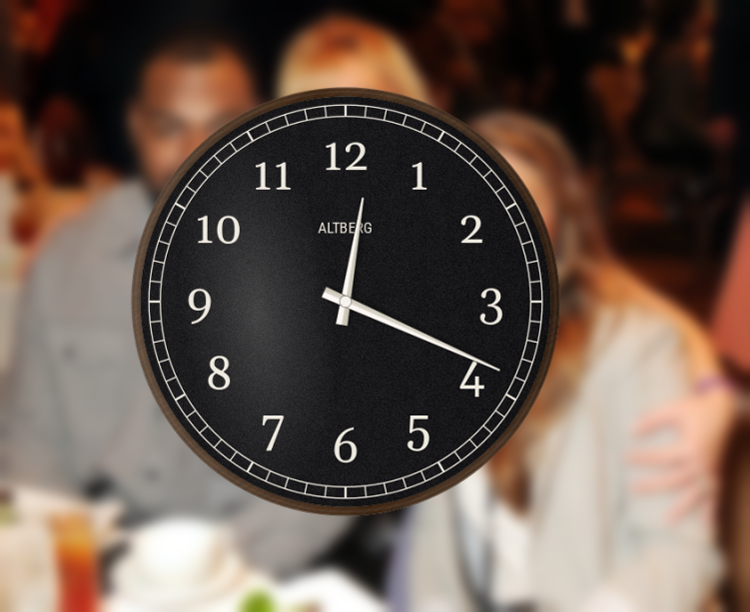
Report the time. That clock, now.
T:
12:19
